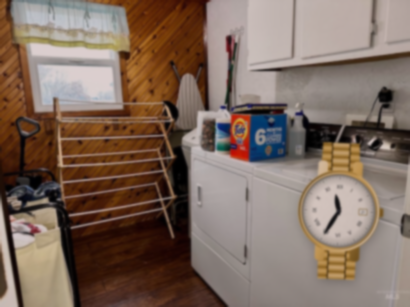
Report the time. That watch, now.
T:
11:35
